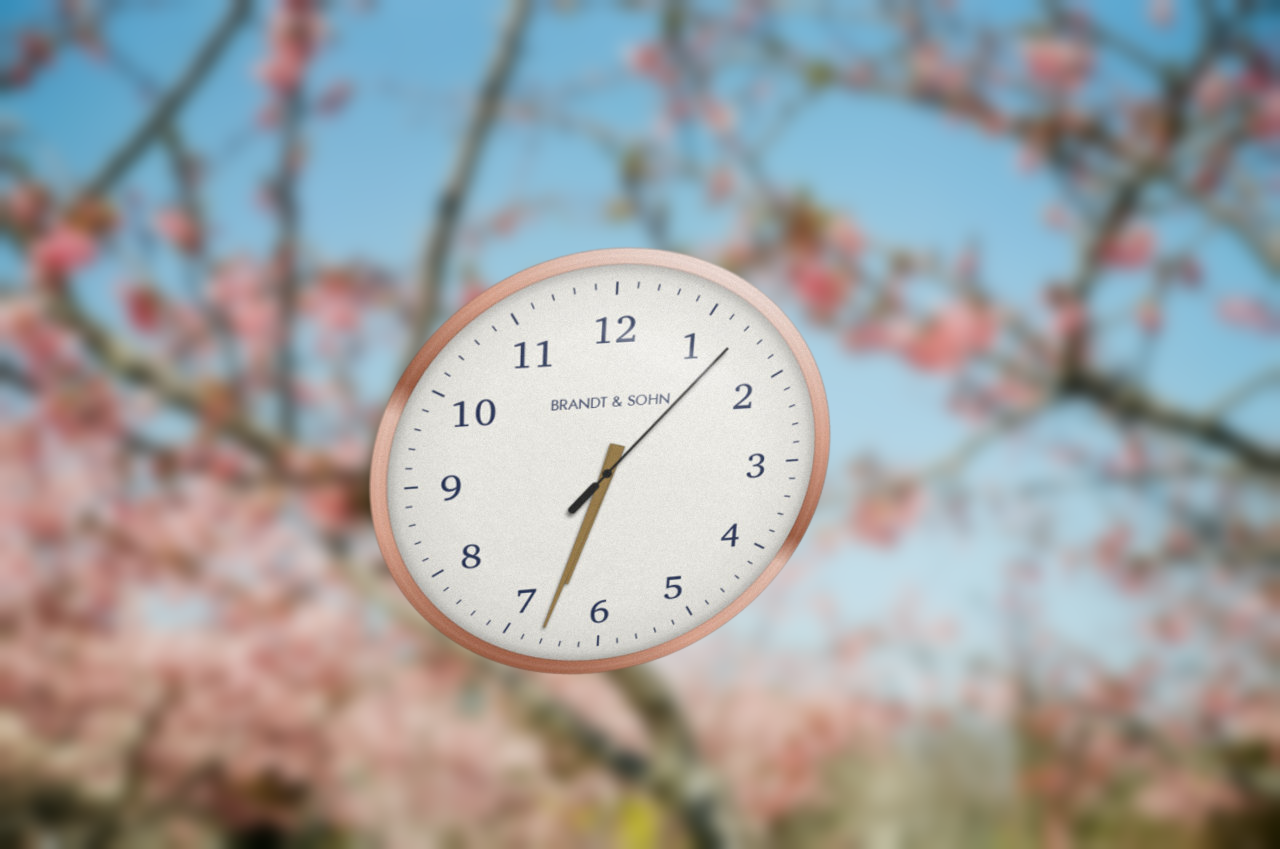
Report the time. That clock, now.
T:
6:33:07
